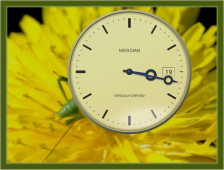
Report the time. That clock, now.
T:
3:17
